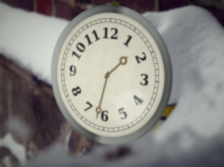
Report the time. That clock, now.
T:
1:32
